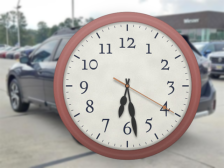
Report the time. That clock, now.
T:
6:28:20
